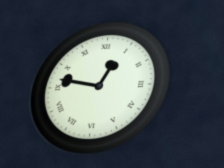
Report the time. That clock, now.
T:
12:47
